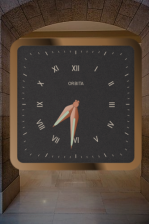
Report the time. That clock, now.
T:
7:31
